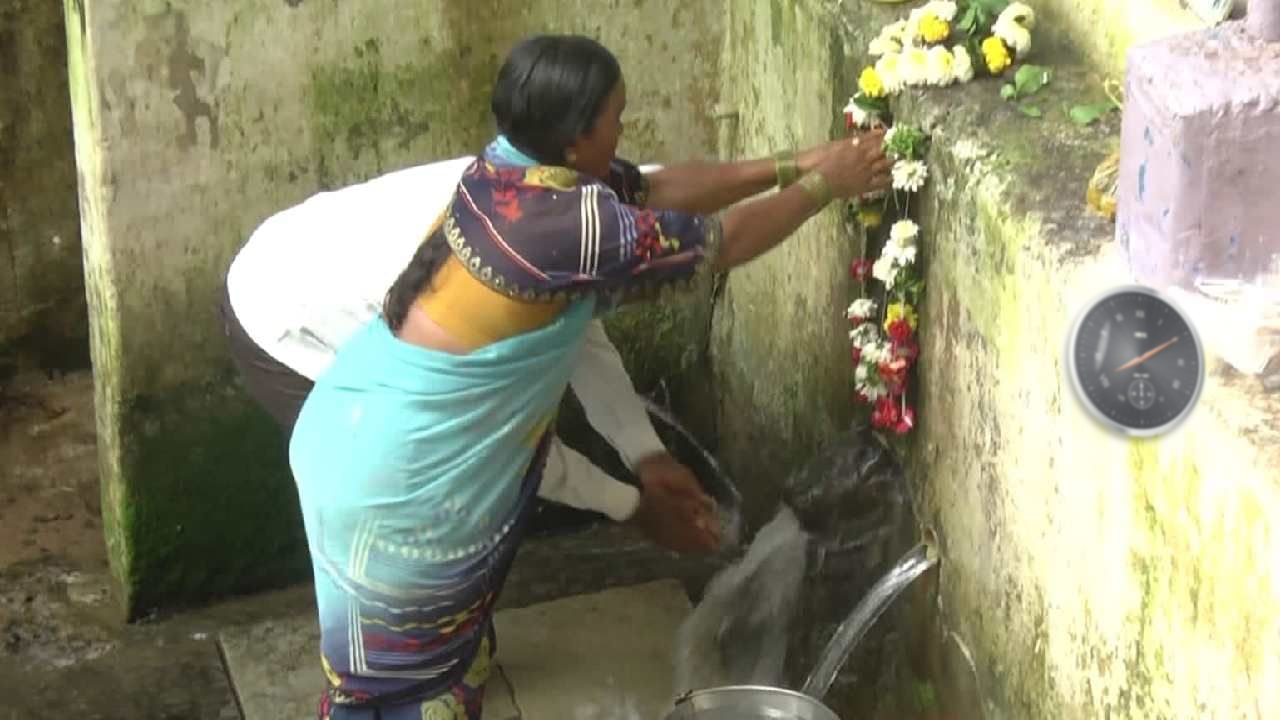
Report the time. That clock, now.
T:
8:10
